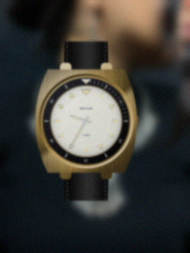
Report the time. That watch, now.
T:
9:35
